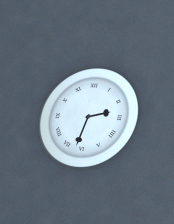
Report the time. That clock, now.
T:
2:32
